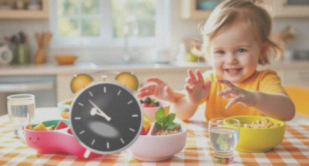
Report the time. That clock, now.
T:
9:53
